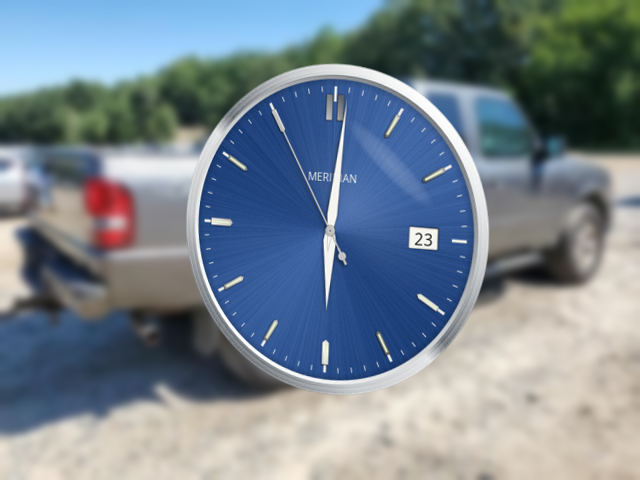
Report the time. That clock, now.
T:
6:00:55
